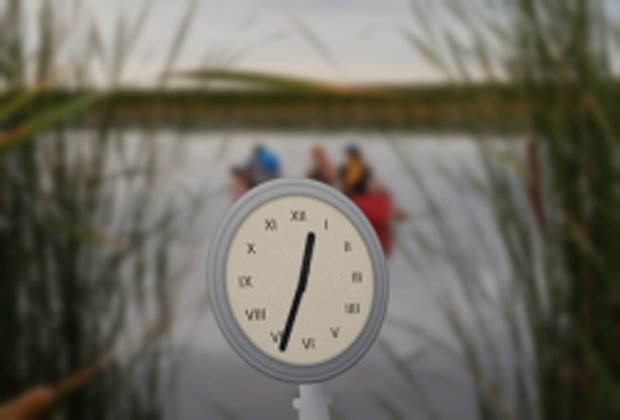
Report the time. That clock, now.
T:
12:34
